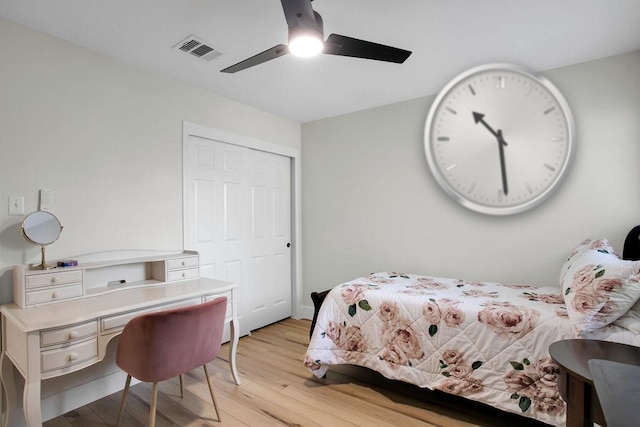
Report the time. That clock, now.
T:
10:29
